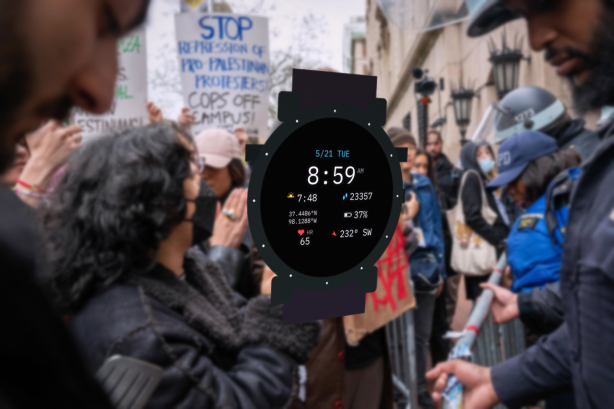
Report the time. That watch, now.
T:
8:59
